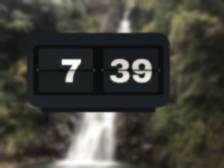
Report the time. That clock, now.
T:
7:39
